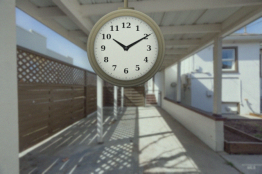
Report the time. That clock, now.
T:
10:10
